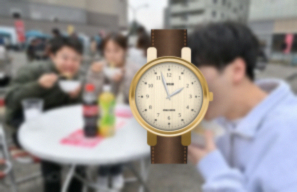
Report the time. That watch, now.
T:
1:57
